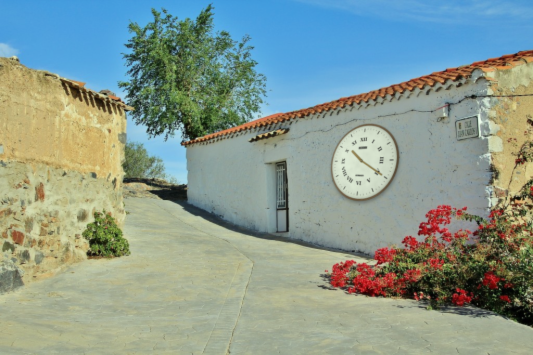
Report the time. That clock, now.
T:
10:20
